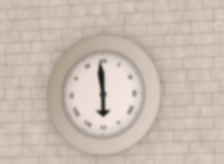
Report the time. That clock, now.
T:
5:59
